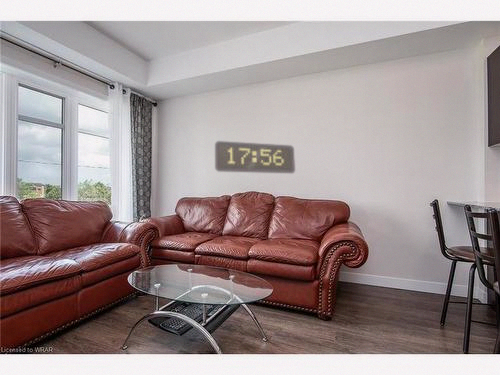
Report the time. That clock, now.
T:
17:56
